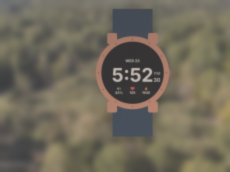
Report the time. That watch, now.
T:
5:52
